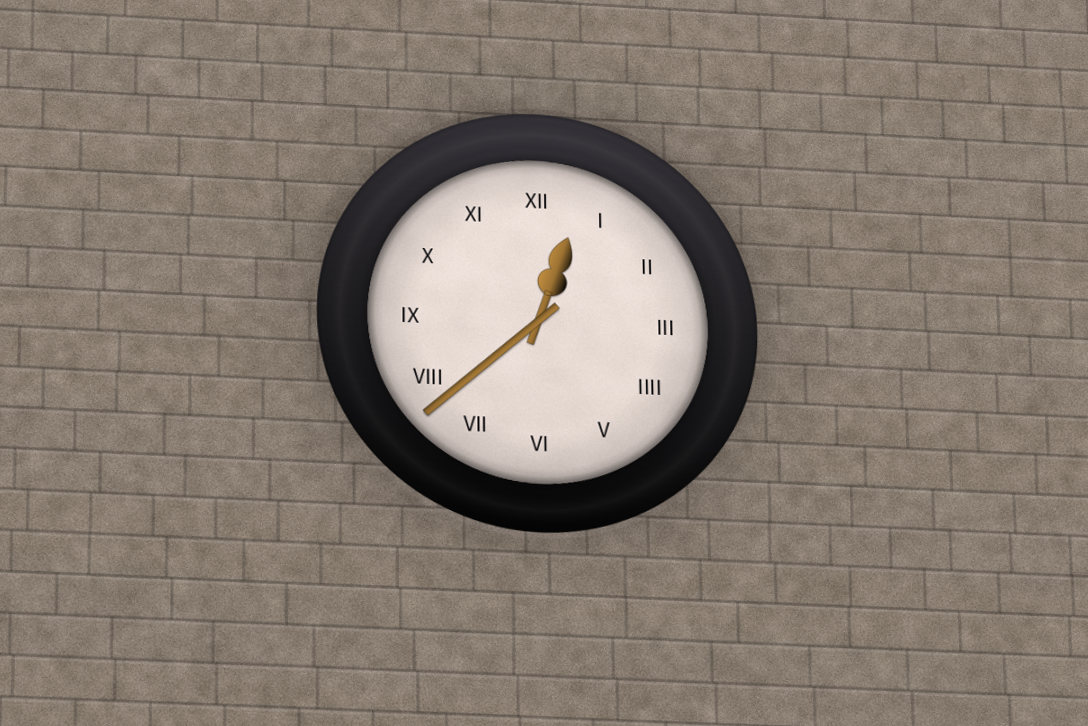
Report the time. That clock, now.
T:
12:38
